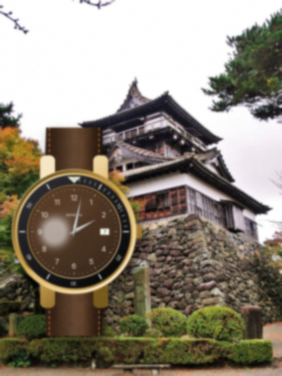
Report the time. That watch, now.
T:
2:02
